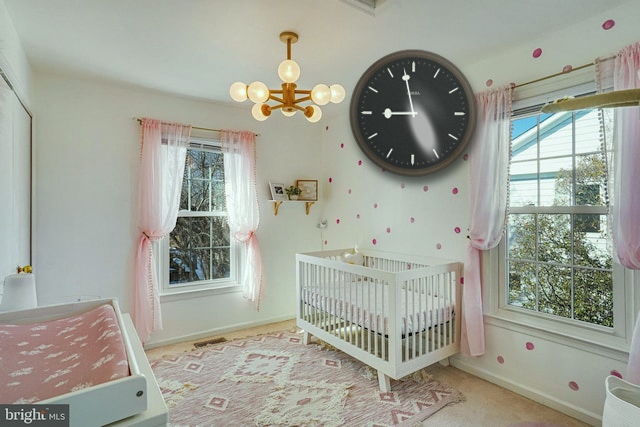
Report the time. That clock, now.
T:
8:58
